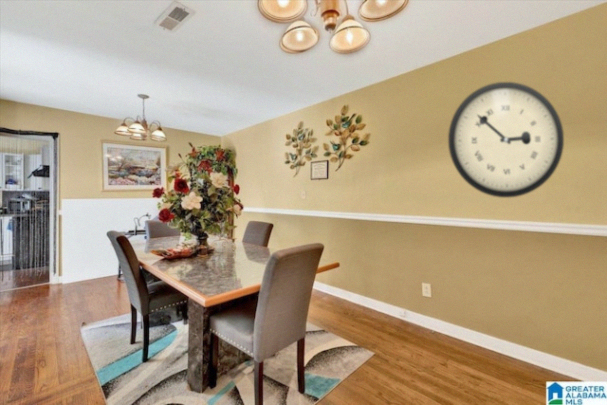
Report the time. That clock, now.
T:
2:52
